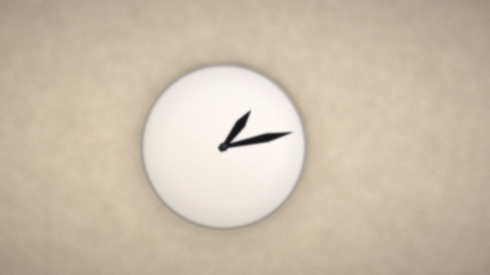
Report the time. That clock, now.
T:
1:13
